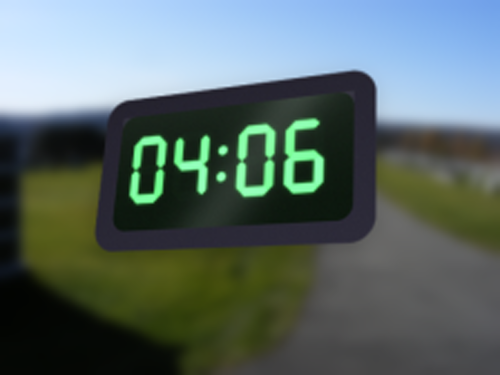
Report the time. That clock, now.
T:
4:06
